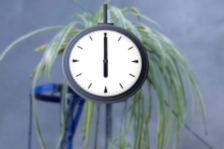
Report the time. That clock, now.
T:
6:00
